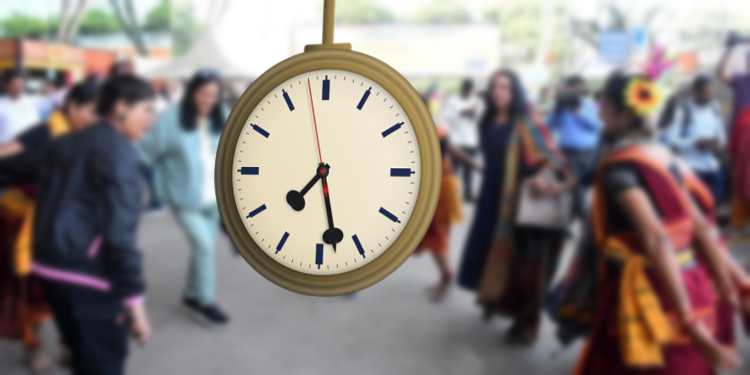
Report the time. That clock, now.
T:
7:27:58
